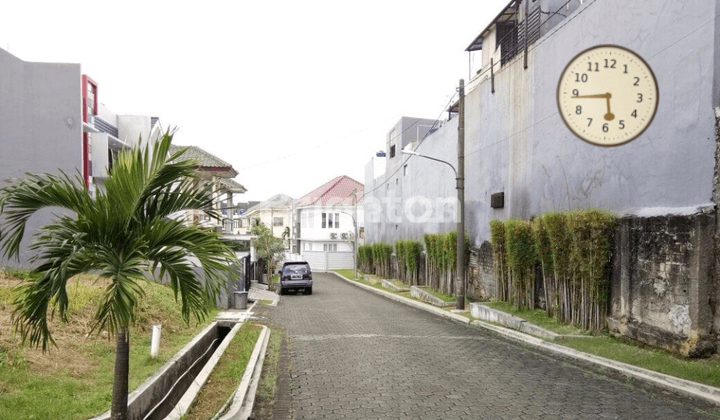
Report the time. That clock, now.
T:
5:44
